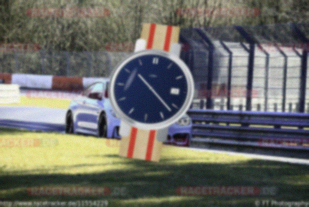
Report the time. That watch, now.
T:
10:22
